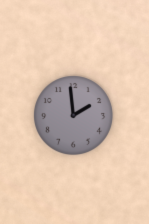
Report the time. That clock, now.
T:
1:59
